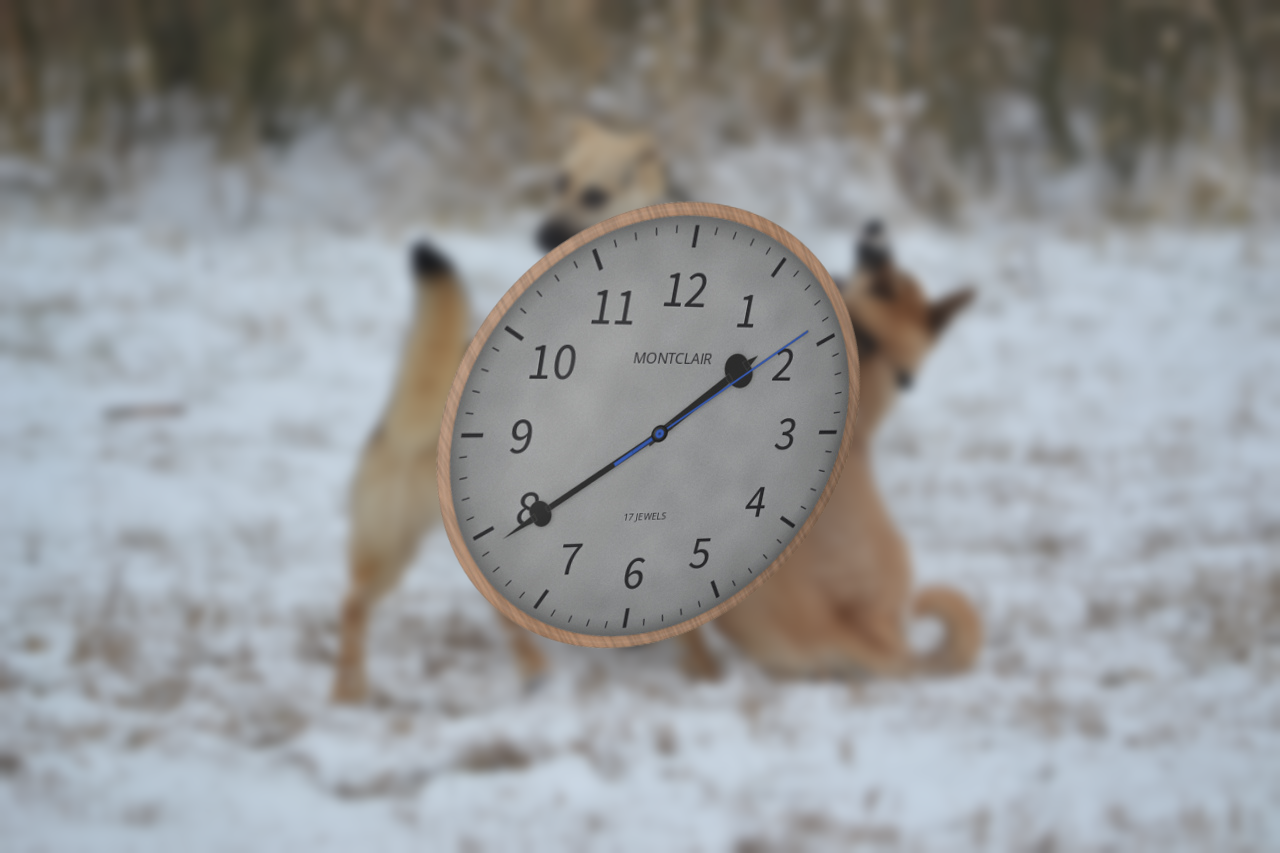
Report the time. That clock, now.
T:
1:39:09
